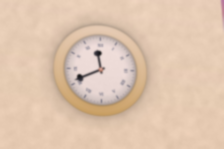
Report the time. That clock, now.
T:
11:41
